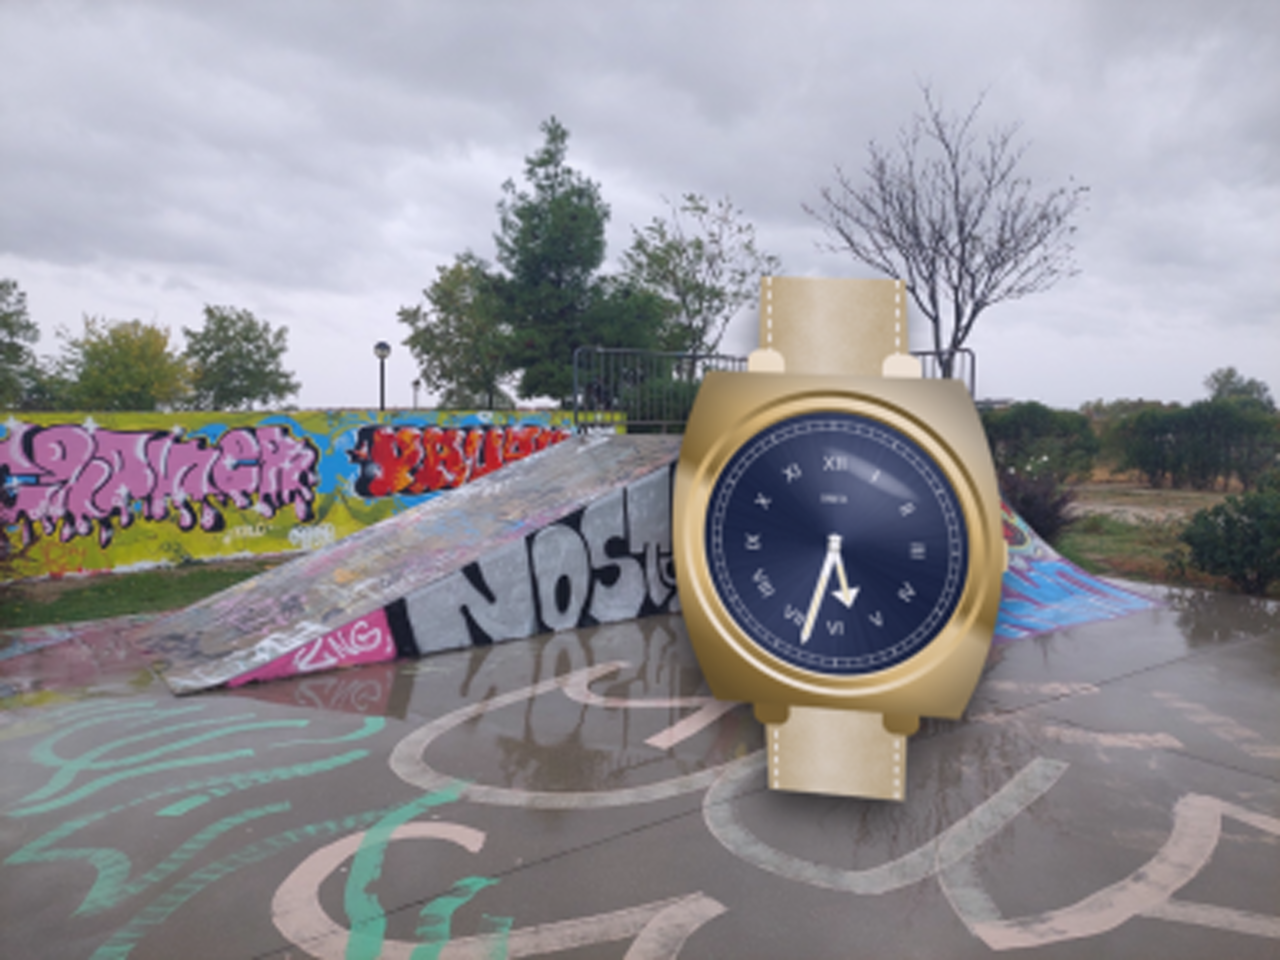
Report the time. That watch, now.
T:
5:33
